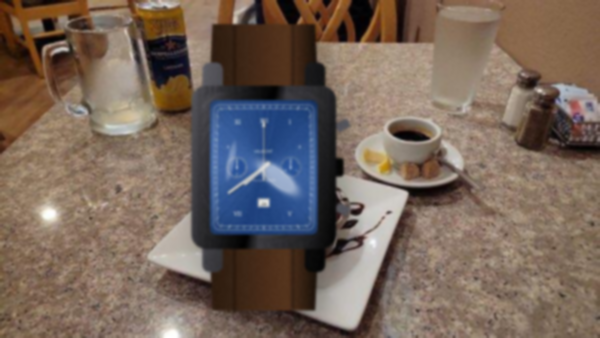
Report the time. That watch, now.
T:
7:39
